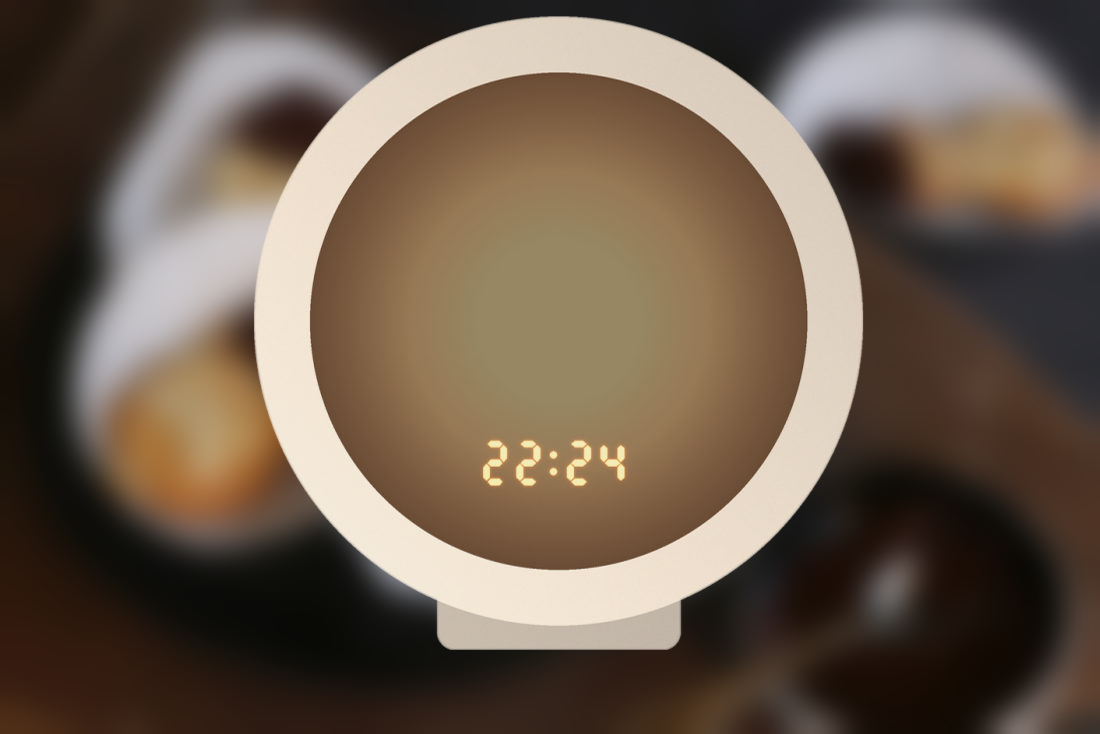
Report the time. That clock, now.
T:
22:24
